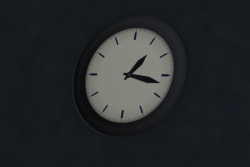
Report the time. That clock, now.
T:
1:17
